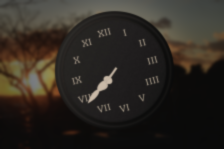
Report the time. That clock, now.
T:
7:39
